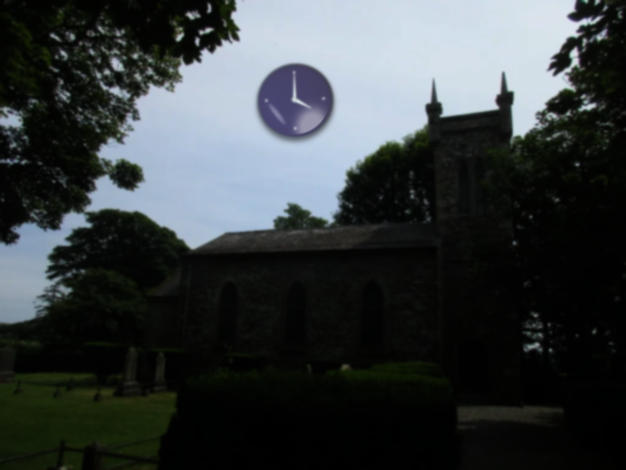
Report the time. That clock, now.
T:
4:00
